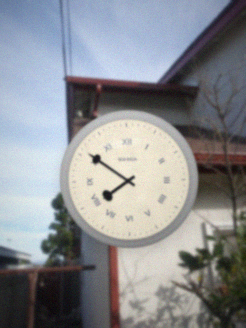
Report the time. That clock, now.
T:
7:51
